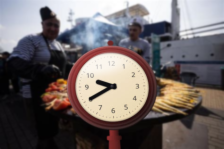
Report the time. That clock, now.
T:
9:40
